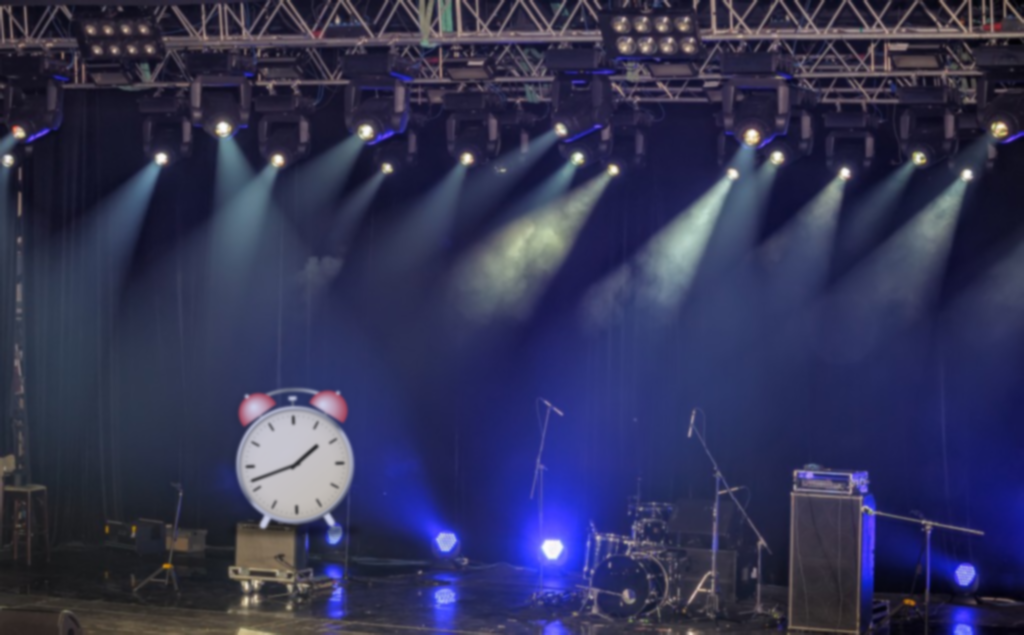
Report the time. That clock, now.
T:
1:42
